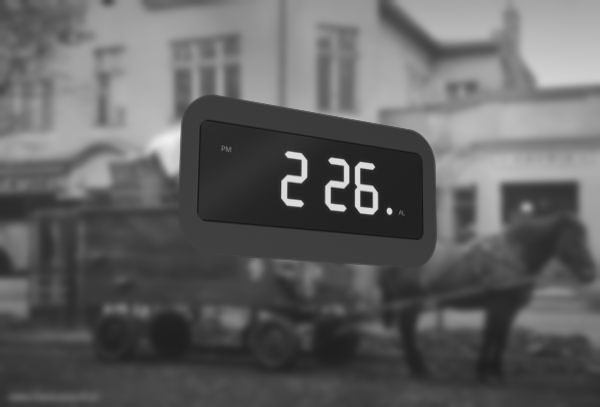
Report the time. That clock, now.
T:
2:26
